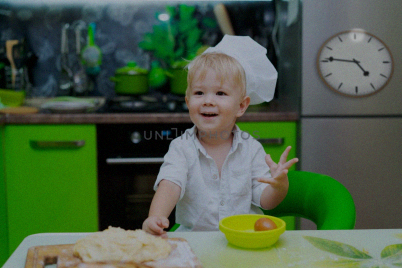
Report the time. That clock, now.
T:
4:46
